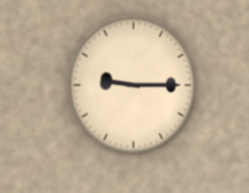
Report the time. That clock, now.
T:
9:15
